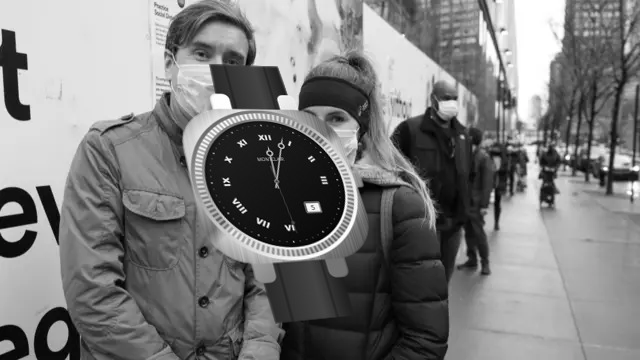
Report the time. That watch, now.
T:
12:03:29
